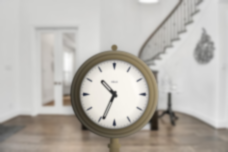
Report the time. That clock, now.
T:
10:34
